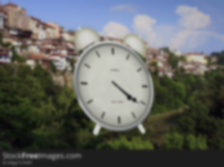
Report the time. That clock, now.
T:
4:21
